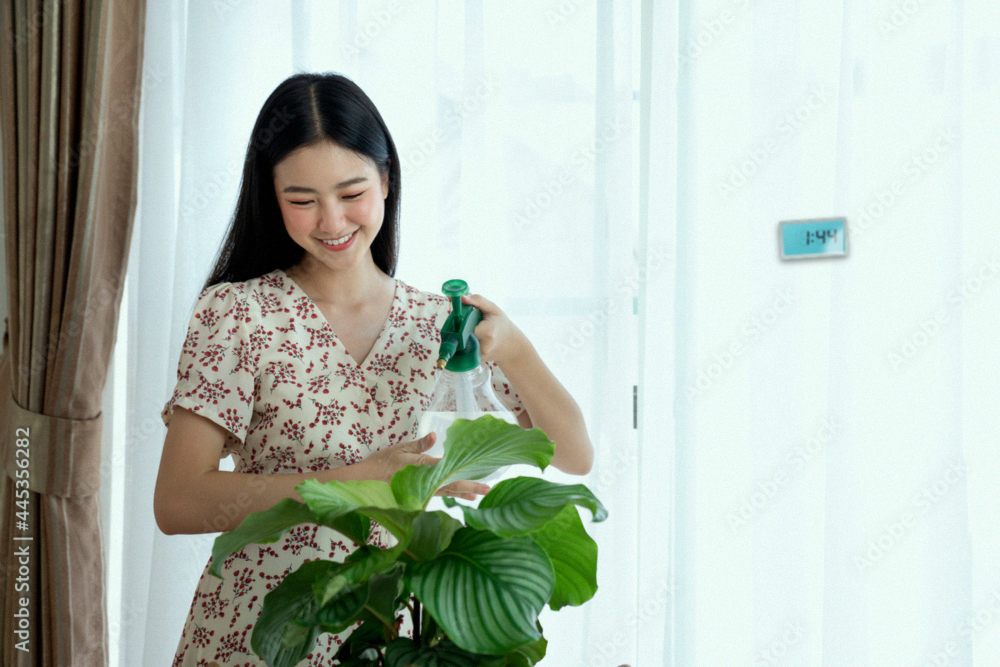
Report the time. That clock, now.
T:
1:44
